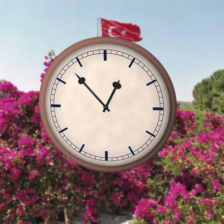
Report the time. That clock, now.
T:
12:53
